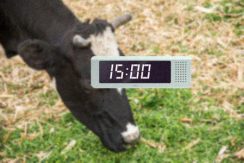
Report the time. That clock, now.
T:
15:00
